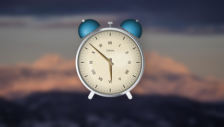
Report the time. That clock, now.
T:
5:52
